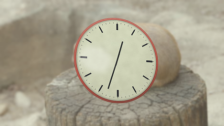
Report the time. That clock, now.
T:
12:33
